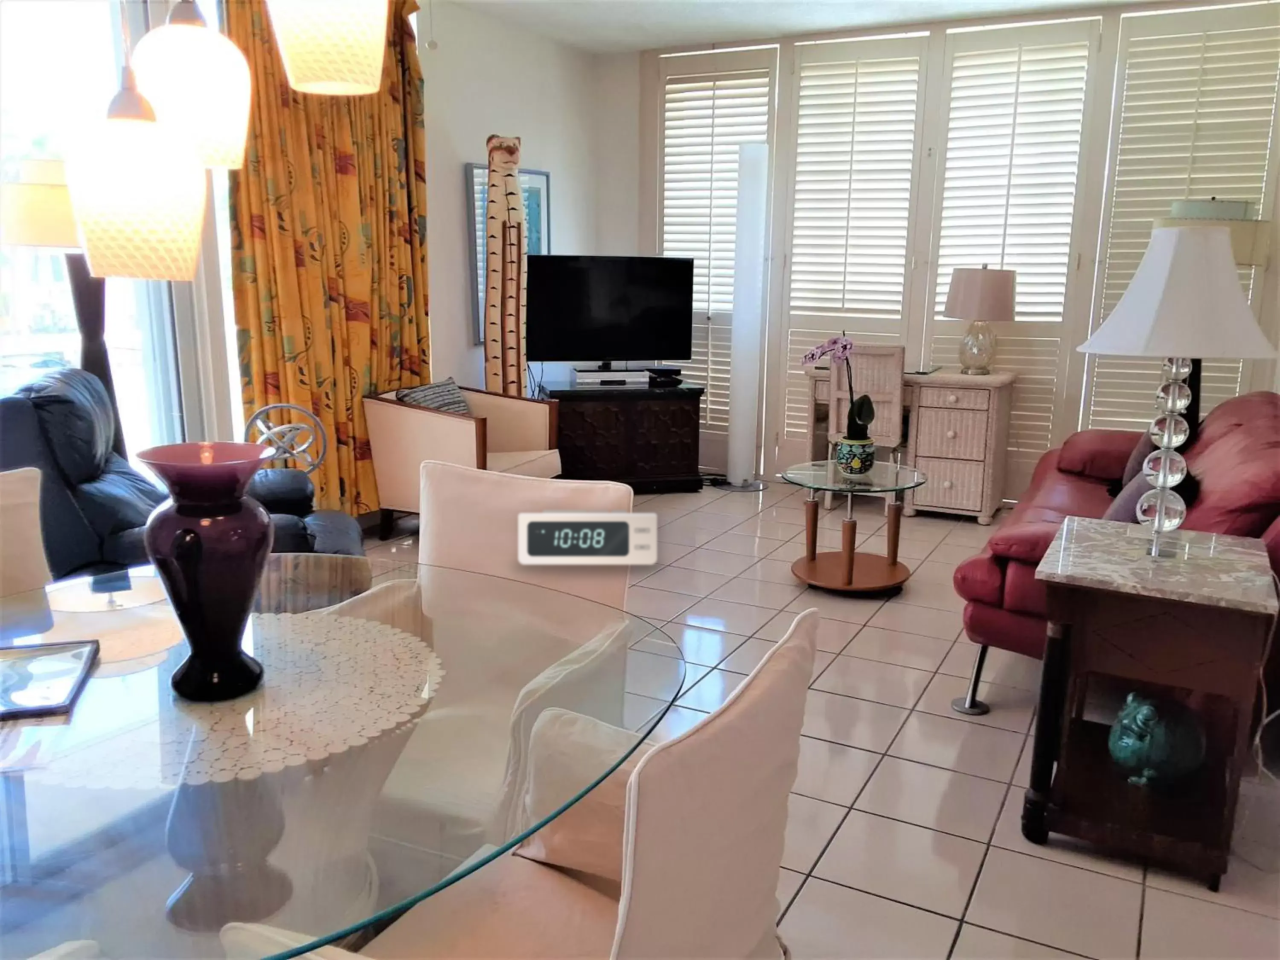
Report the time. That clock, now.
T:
10:08
